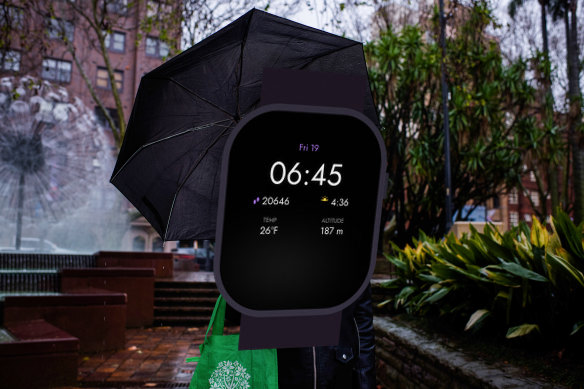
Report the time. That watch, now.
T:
6:45
